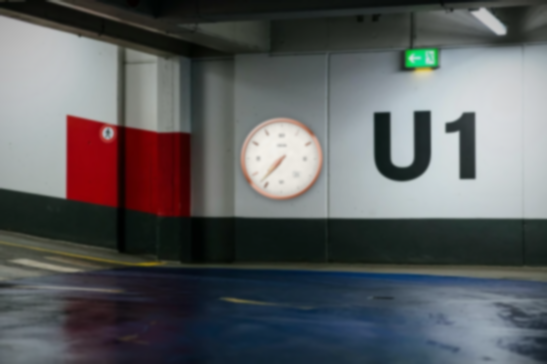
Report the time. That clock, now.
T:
7:37
